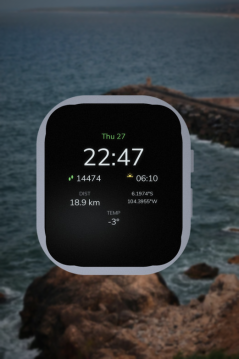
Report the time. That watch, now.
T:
22:47
